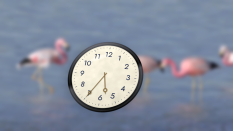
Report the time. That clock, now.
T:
5:35
